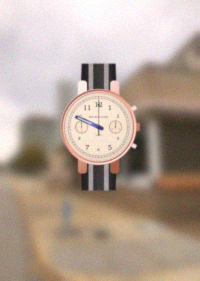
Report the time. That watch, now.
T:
9:49
